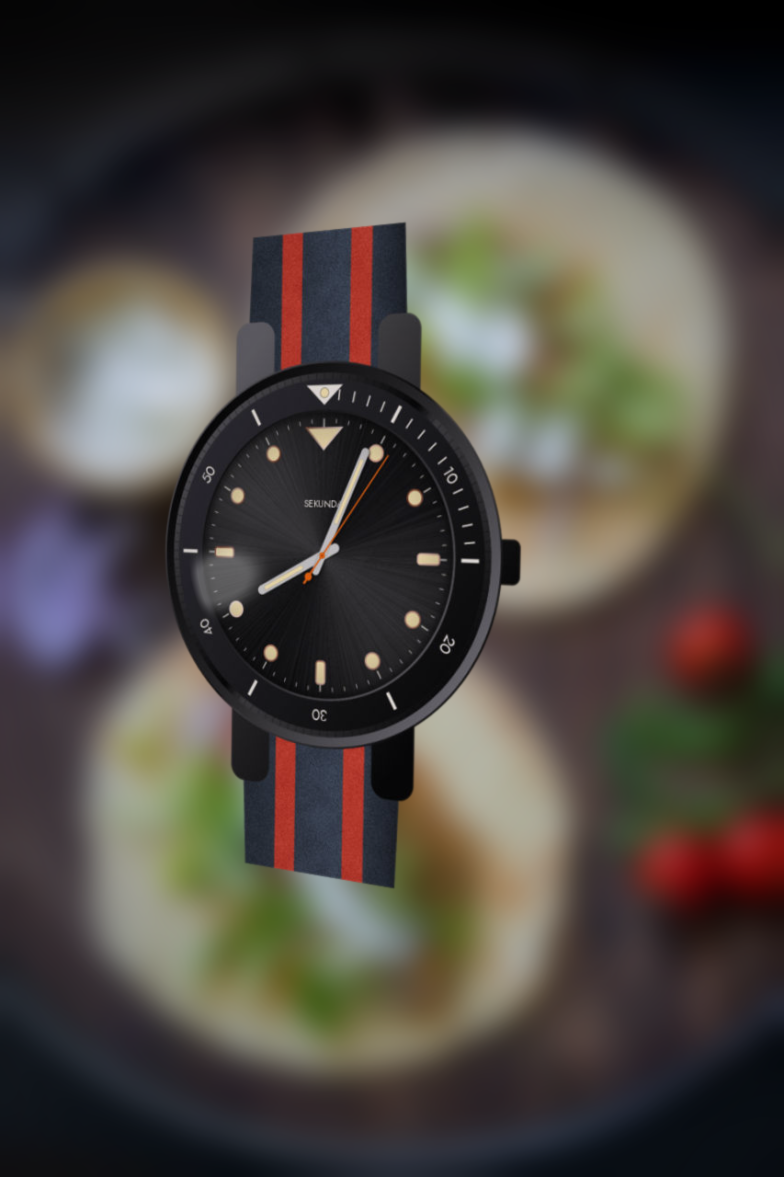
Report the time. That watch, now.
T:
8:04:06
